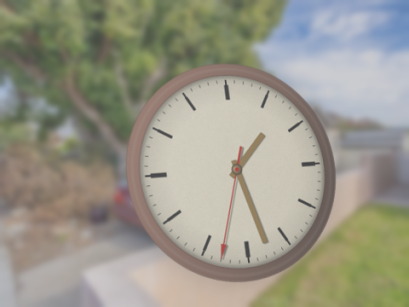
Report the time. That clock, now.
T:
1:27:33
